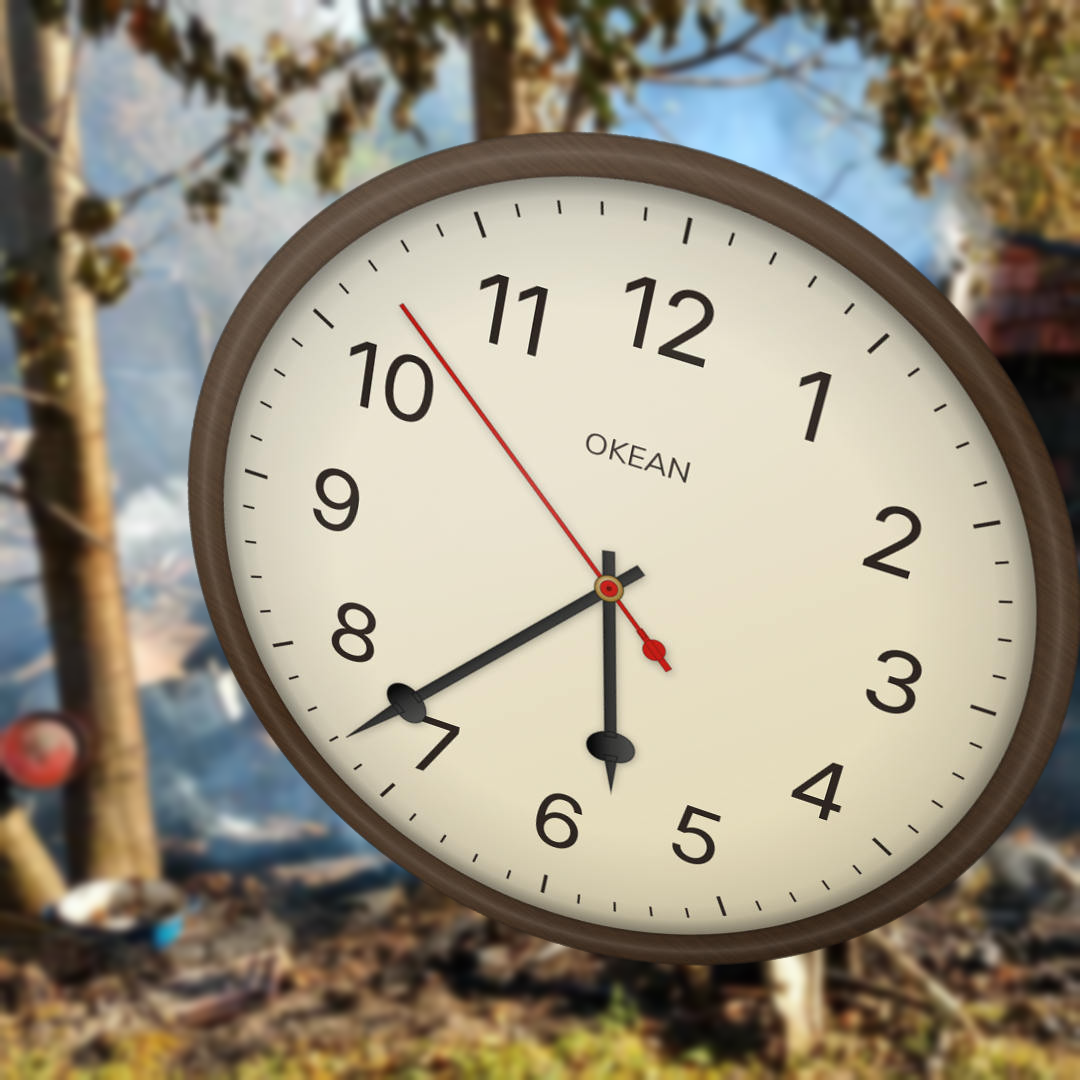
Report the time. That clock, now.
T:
5:36:52
